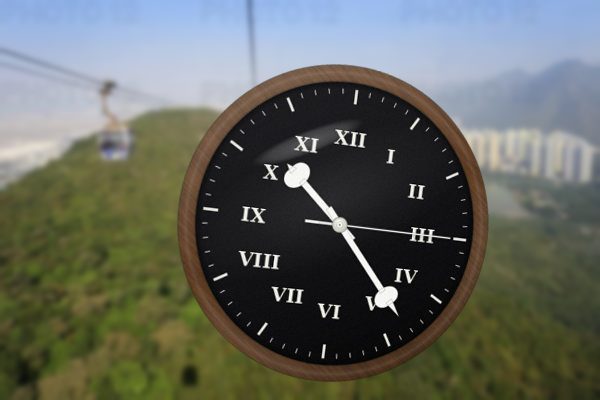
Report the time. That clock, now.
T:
10:23:15
